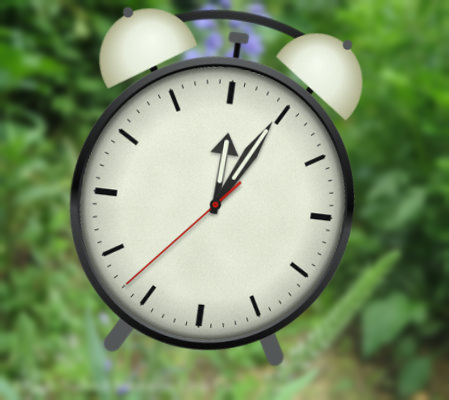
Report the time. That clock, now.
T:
12:04:37
